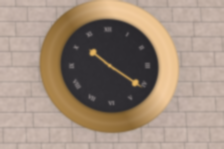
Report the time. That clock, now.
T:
10:21
